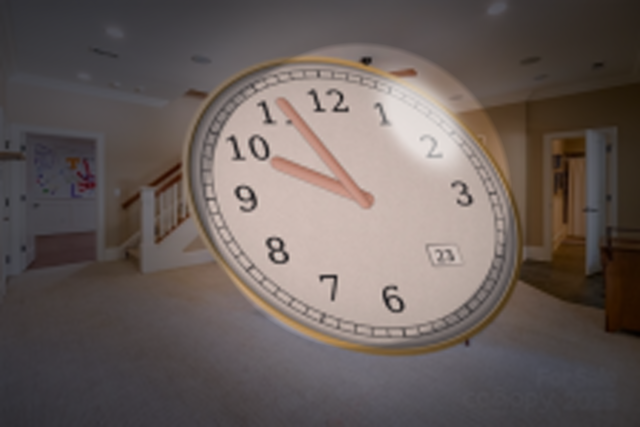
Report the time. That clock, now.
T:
9:56
